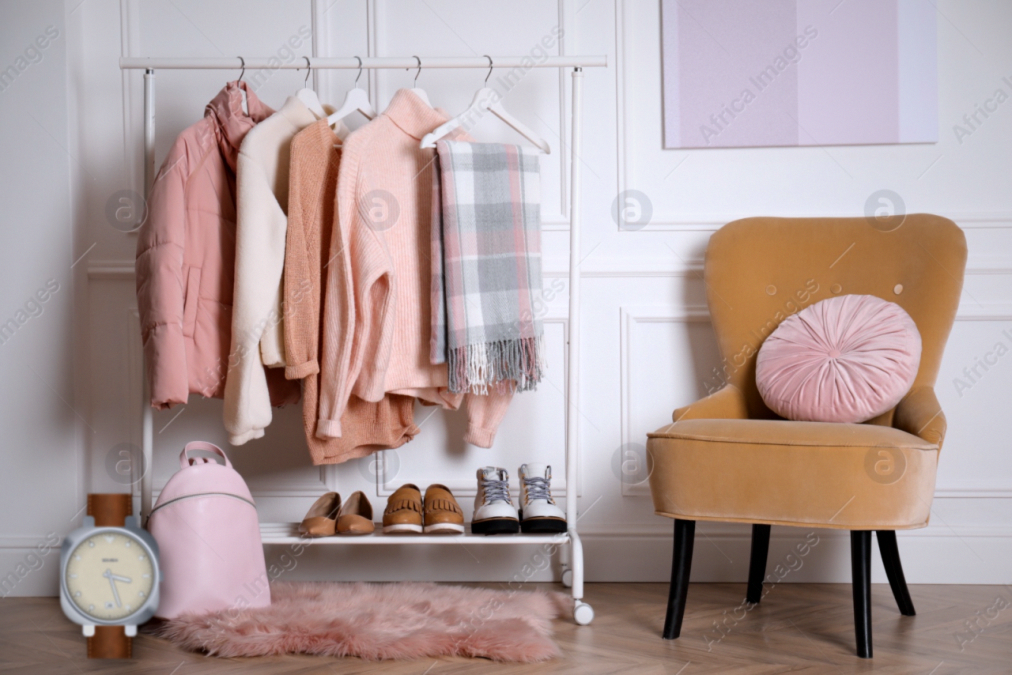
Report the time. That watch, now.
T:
3:27
